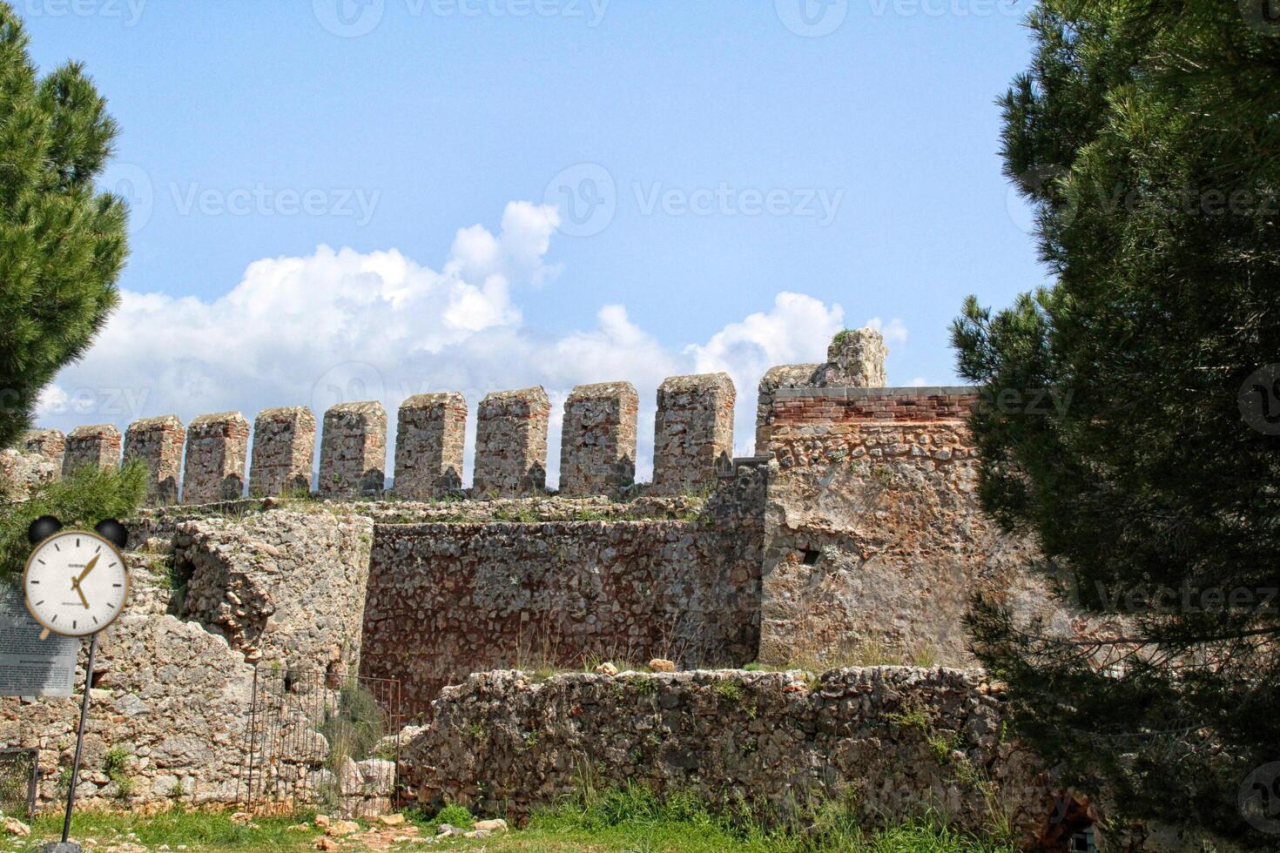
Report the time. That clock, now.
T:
5:06
